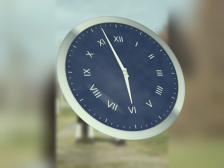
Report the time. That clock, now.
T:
5:57
